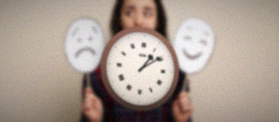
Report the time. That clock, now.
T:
1:09
